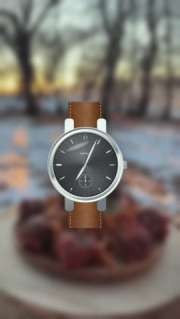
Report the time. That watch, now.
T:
7:04
